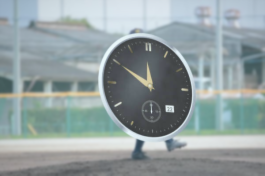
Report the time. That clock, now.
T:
11:50
